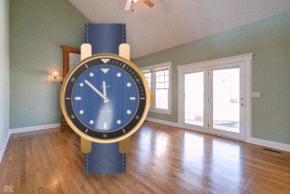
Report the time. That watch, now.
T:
11:52
